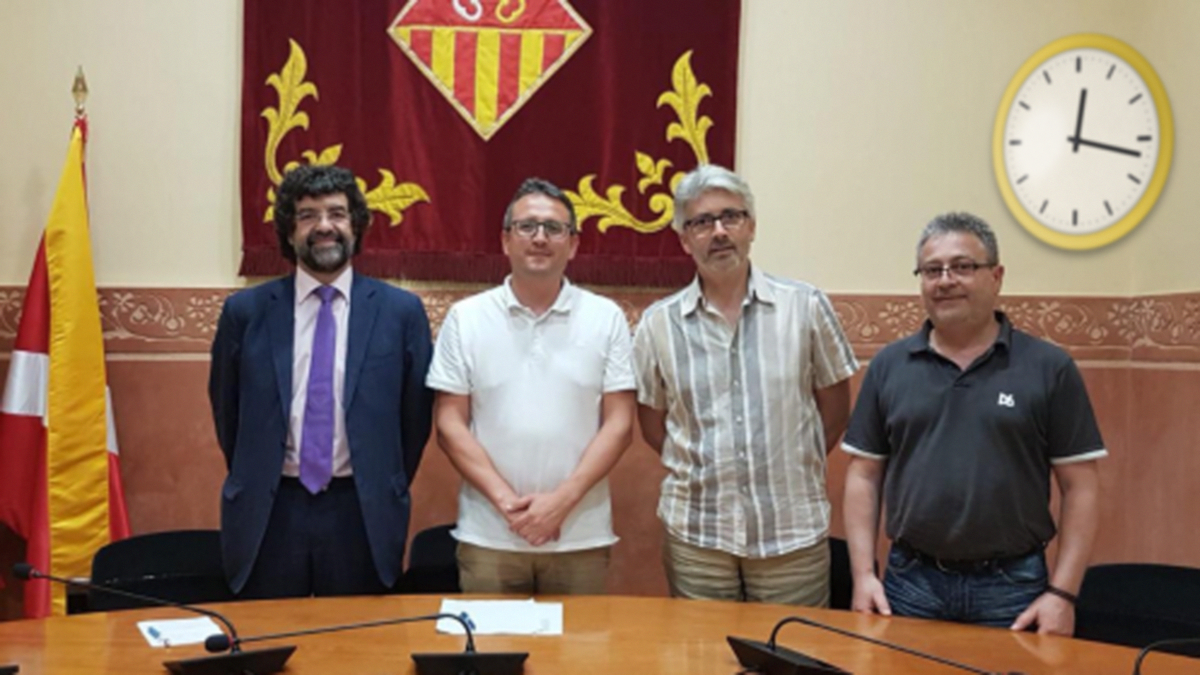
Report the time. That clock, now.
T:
12:17
